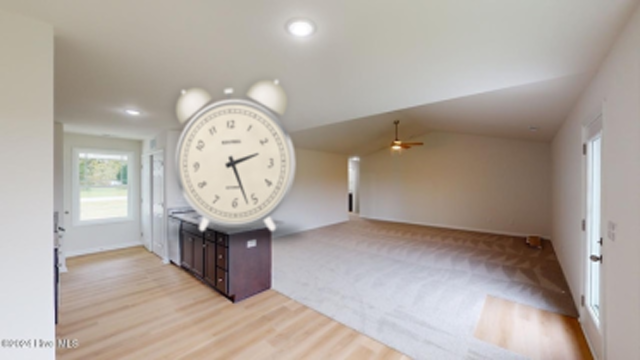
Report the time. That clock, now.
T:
2:27
